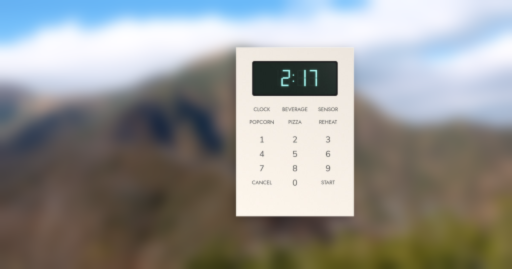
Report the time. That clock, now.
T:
2:17
